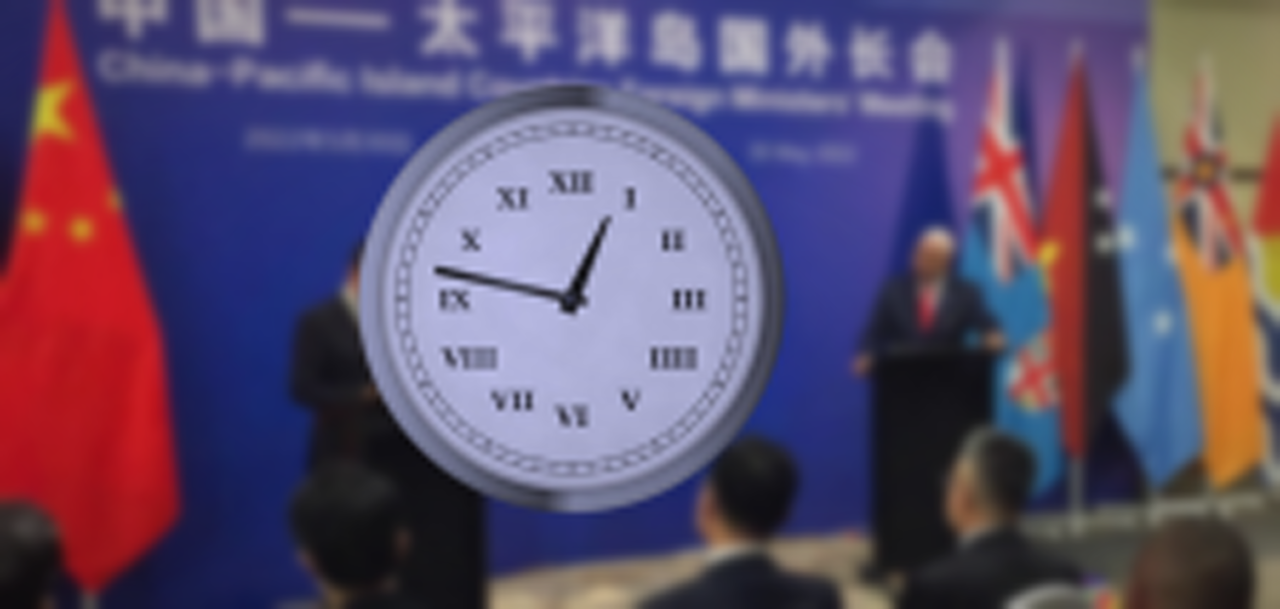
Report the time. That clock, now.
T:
12:47
